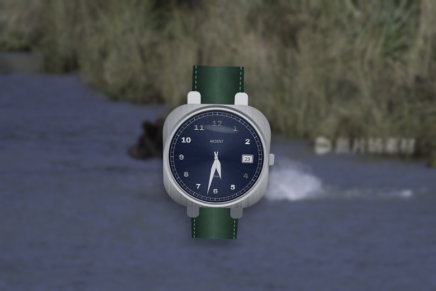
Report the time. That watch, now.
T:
5:32
